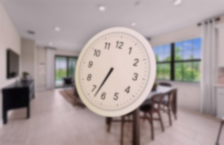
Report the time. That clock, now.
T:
6:33
